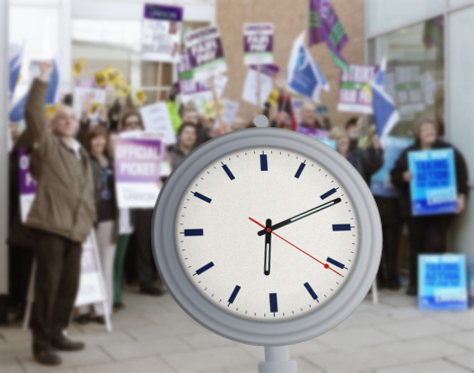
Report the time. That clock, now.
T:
6:11:21
